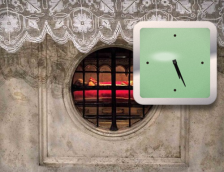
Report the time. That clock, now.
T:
5:26
